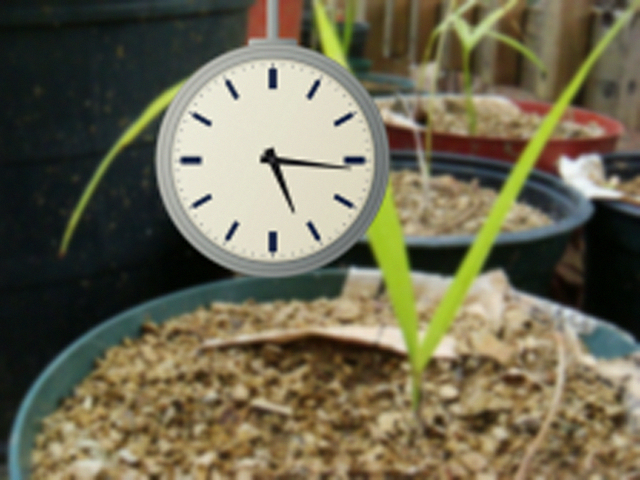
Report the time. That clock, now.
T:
5:16
